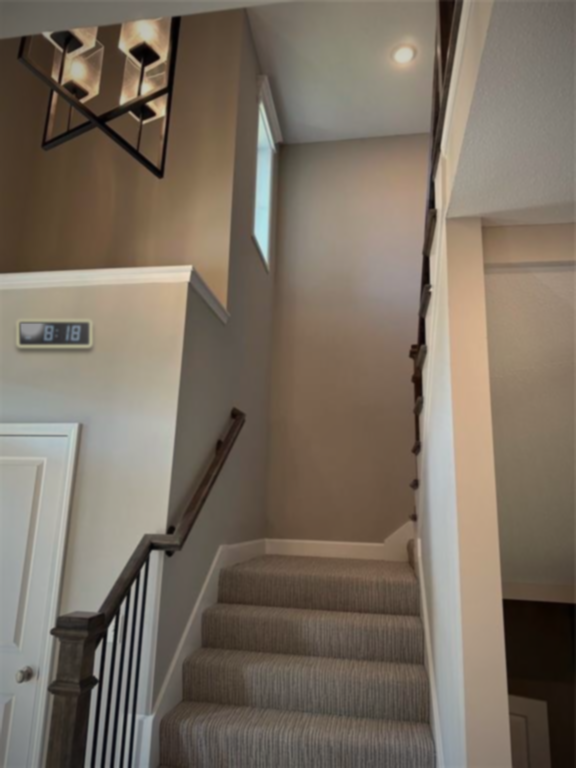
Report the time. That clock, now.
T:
8:18
